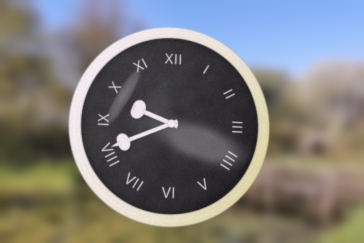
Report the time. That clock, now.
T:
9:41
